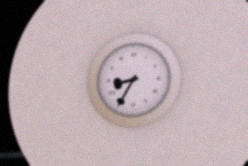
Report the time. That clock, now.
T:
8:35
